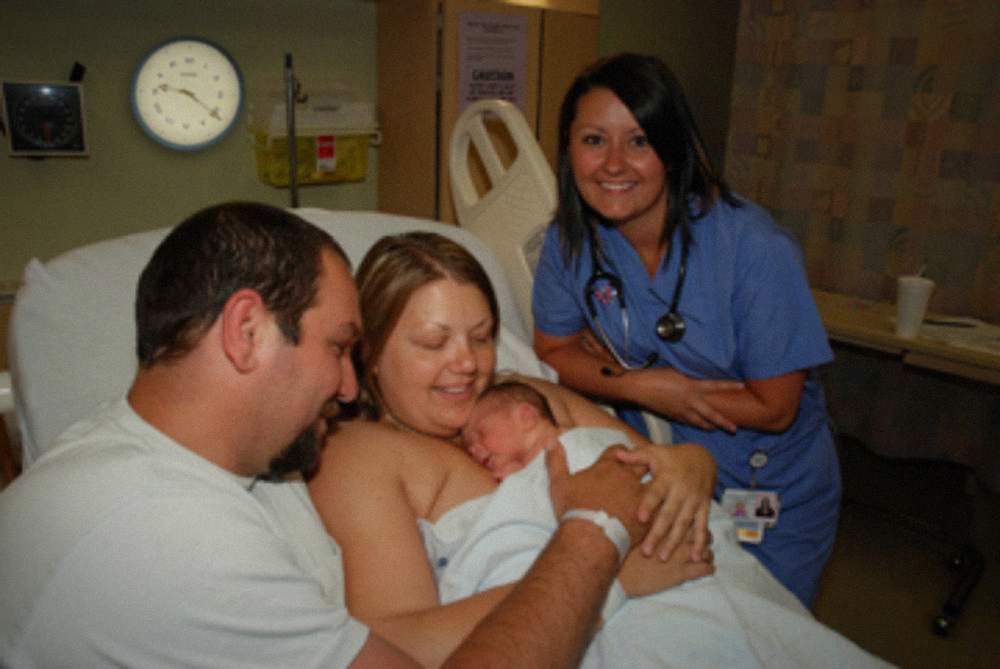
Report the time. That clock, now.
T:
9:21
